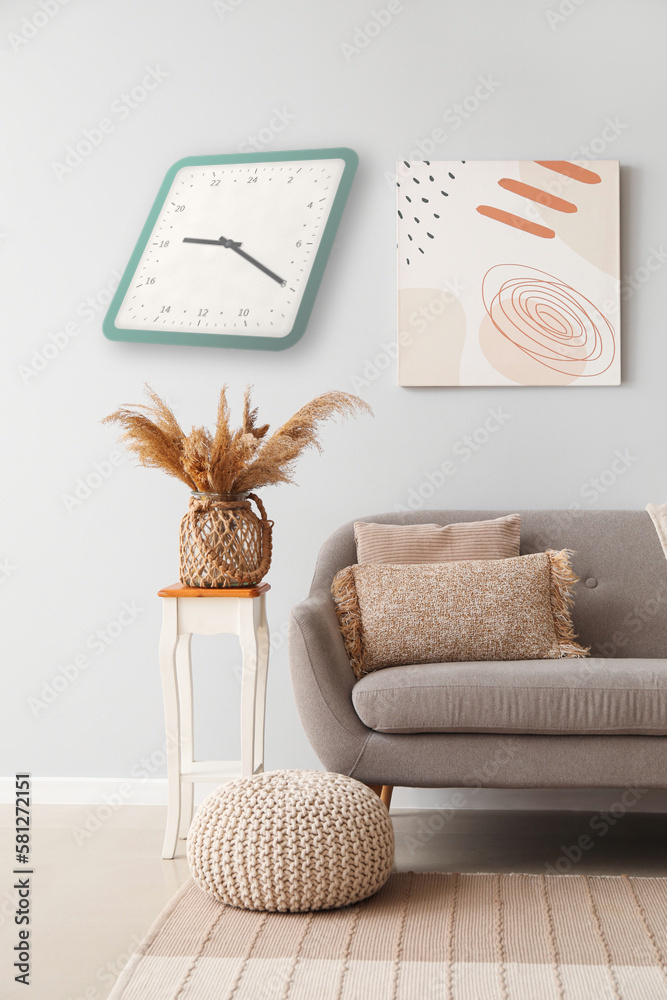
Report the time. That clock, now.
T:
18:20
